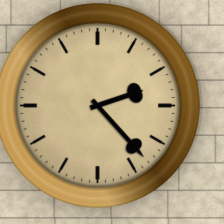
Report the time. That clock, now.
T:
2:23
